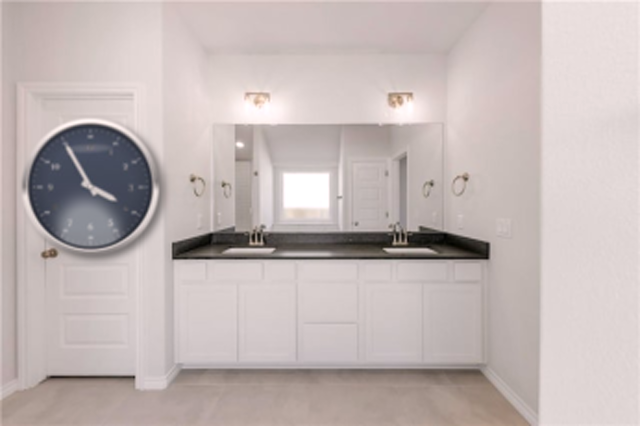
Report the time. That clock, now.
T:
3:55
